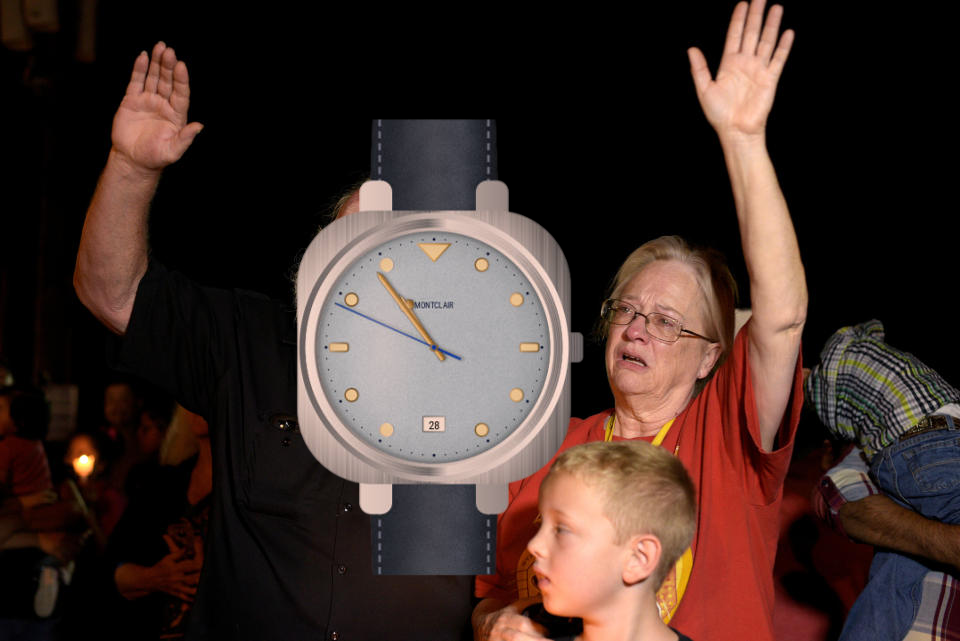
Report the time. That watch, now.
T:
10:53:49
